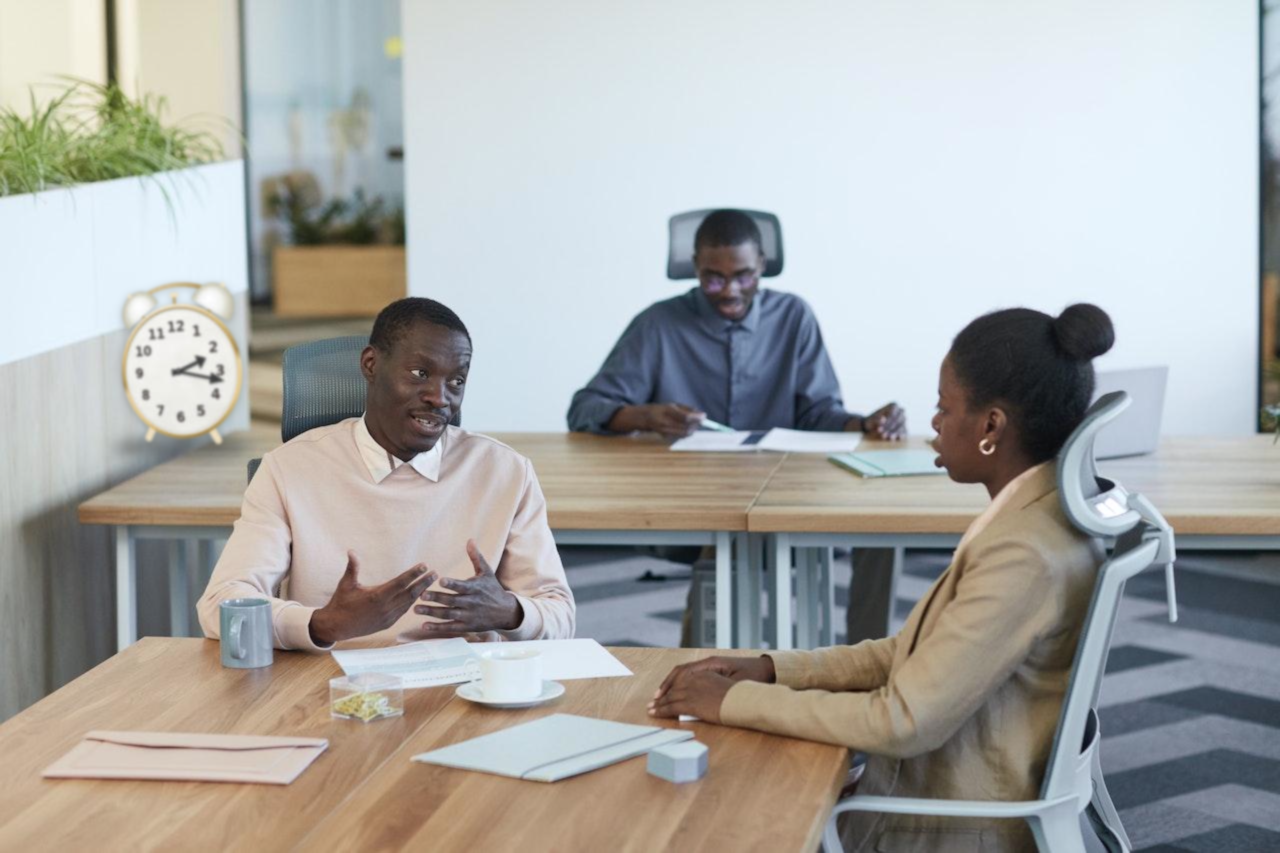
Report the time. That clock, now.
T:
2:17
